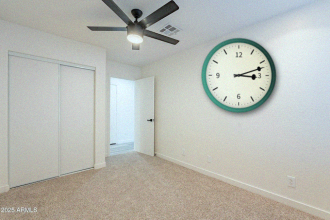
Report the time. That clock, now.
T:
3:12
